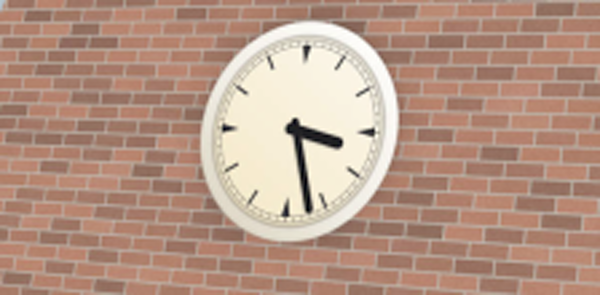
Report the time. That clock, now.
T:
3:27
